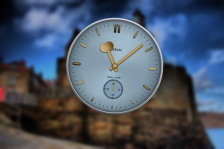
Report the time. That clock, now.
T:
11:08
